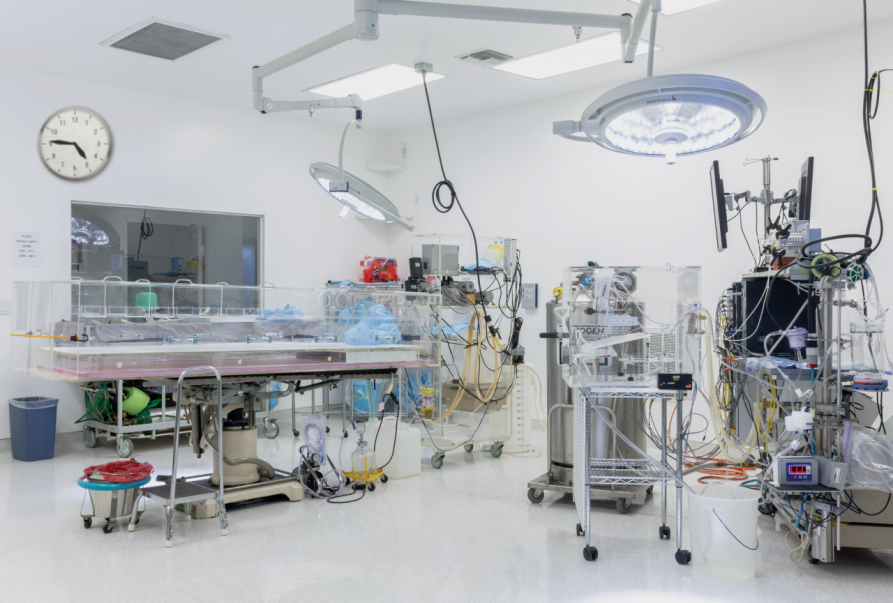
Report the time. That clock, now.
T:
4:46
